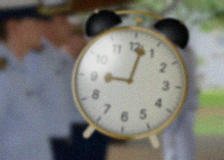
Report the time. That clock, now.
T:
9:02
